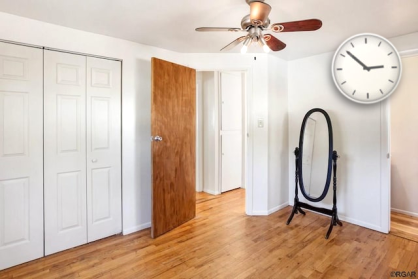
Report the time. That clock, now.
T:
2:52
